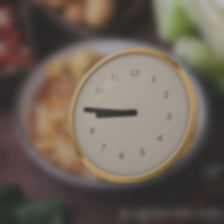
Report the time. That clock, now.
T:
8:45
